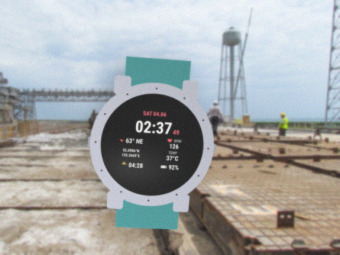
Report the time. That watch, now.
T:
2:37
